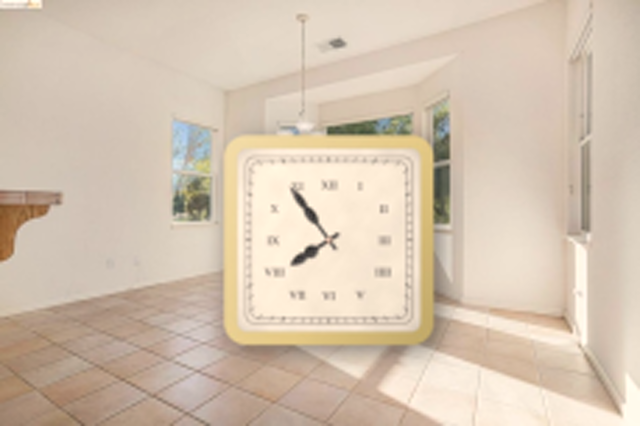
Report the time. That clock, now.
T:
7:54
